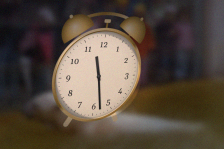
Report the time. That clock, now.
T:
11:28
